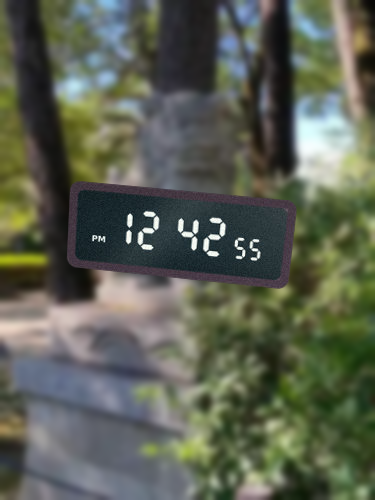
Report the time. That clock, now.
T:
12:42:55
